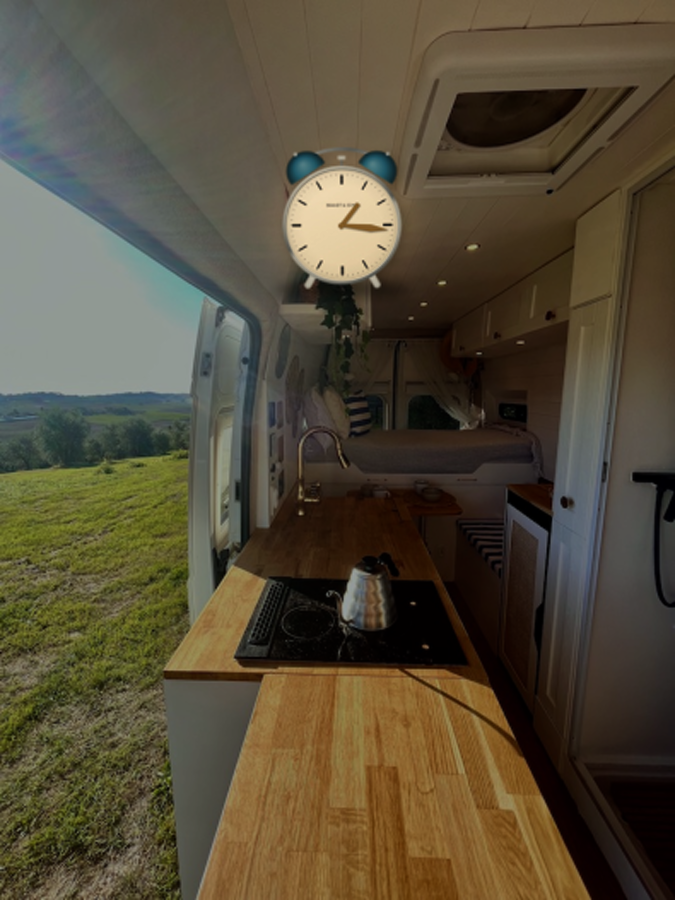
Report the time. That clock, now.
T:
1:16
